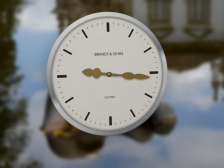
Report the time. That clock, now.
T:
9:16
